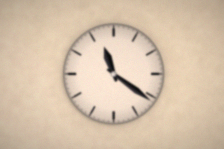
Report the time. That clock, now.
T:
11:21
